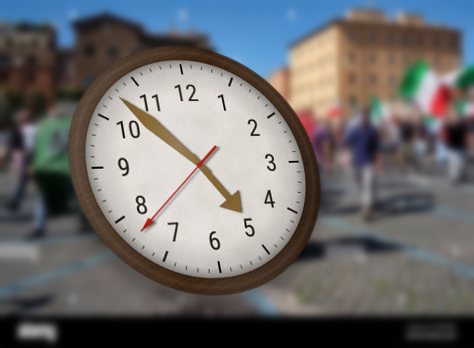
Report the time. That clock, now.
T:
4:52:38
